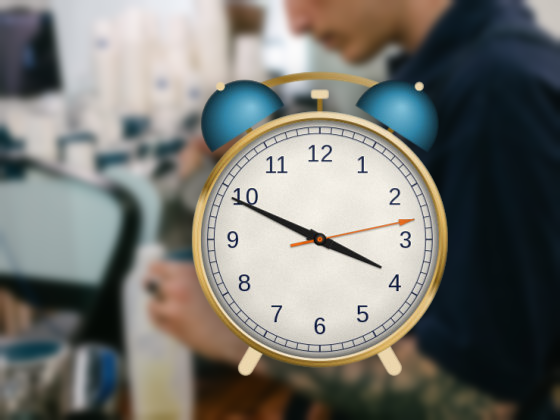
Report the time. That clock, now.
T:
3:49:13
